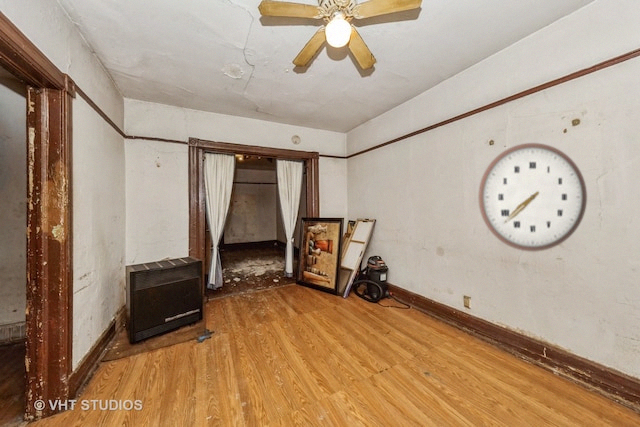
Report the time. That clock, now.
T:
7:38
